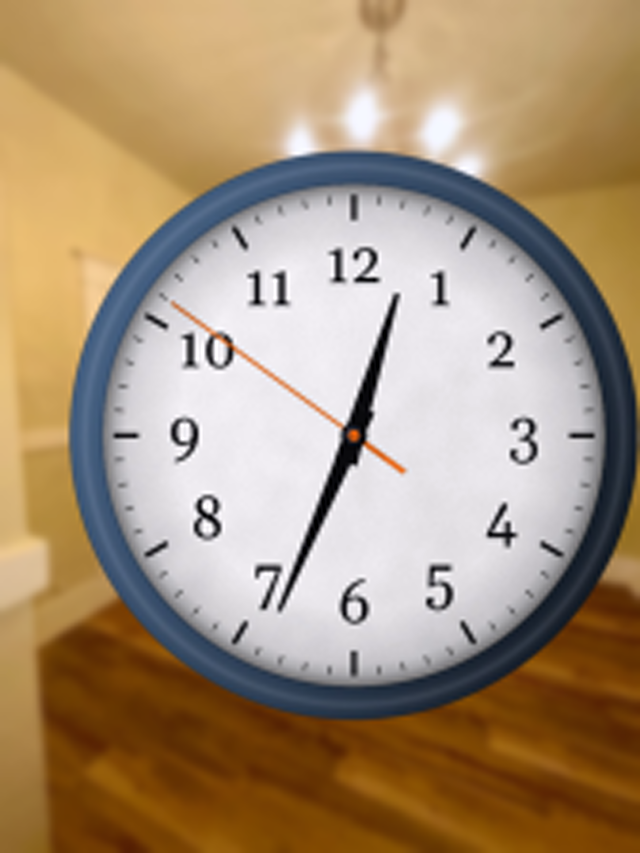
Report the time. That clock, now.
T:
12:33:51
